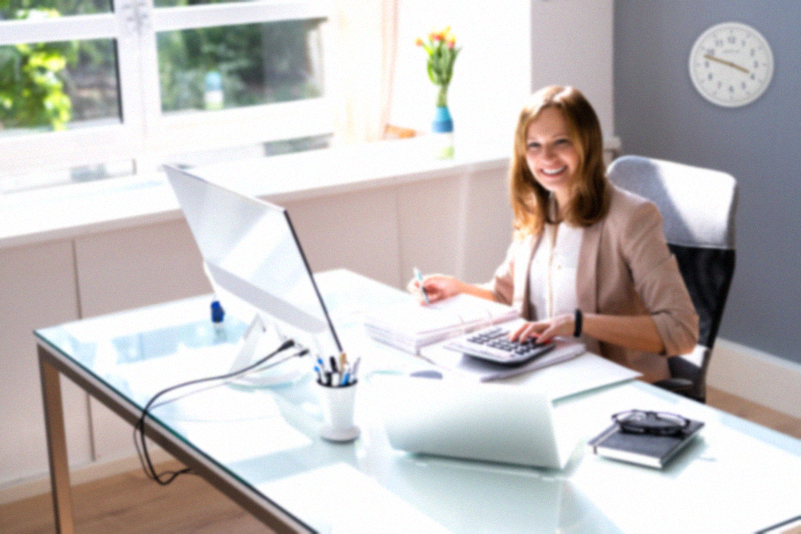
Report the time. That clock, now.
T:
3:48
